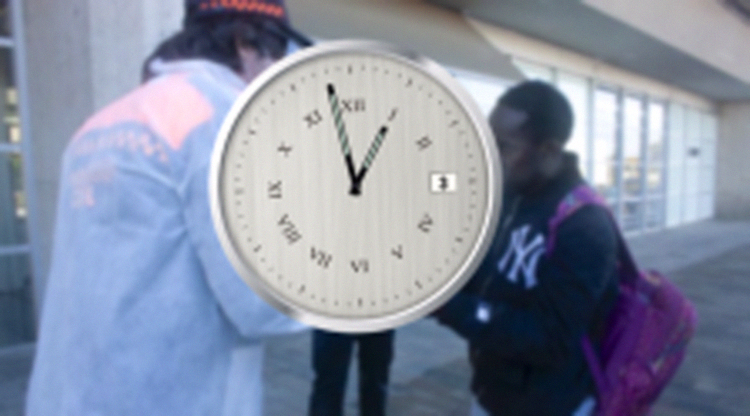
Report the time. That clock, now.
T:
12:58
